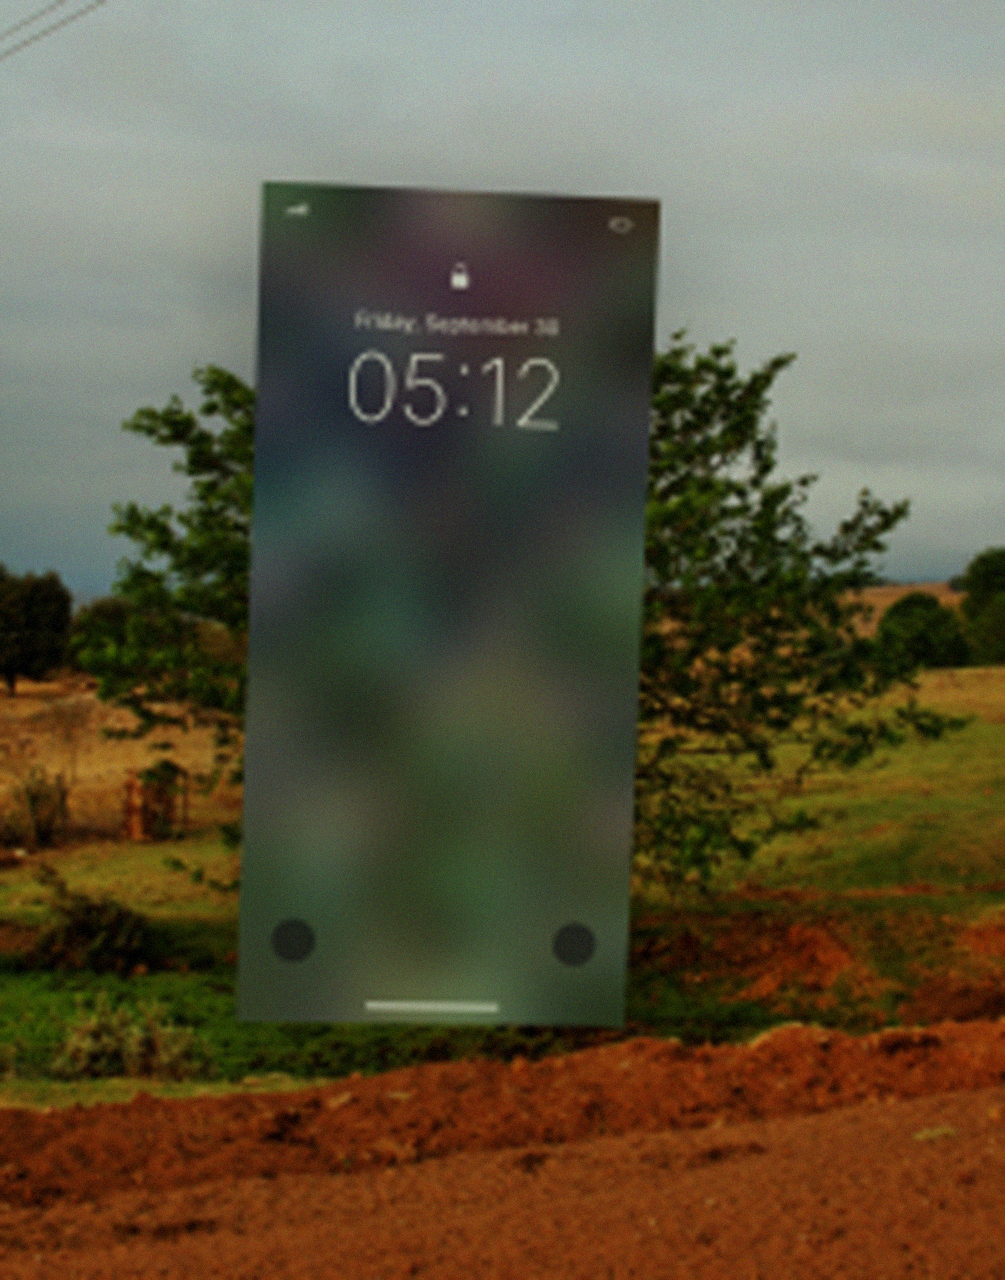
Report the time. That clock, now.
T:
5:12
